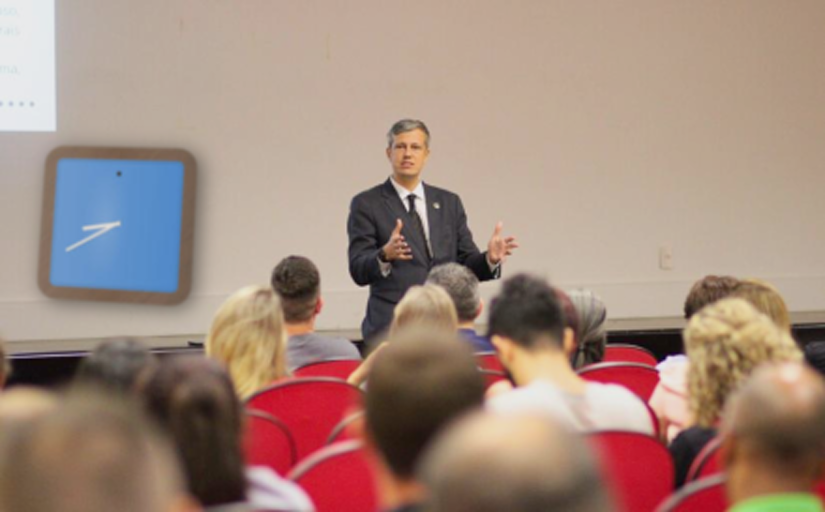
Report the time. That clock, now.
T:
8:40
